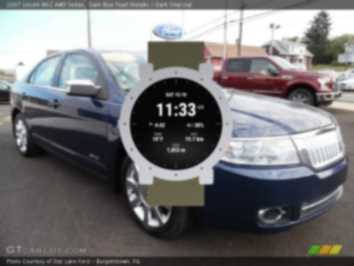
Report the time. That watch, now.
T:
11:33
